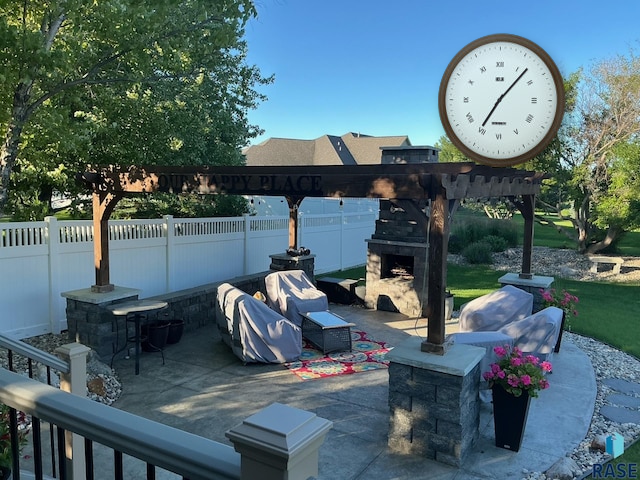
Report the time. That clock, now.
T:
7:07
